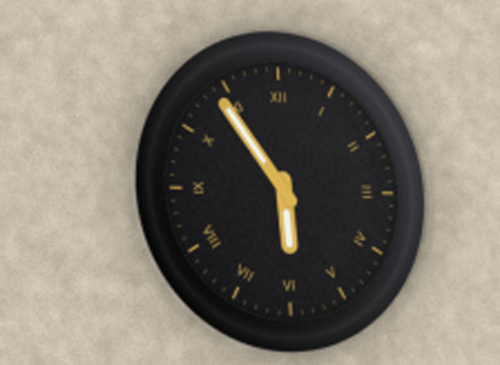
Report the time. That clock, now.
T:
5:54
